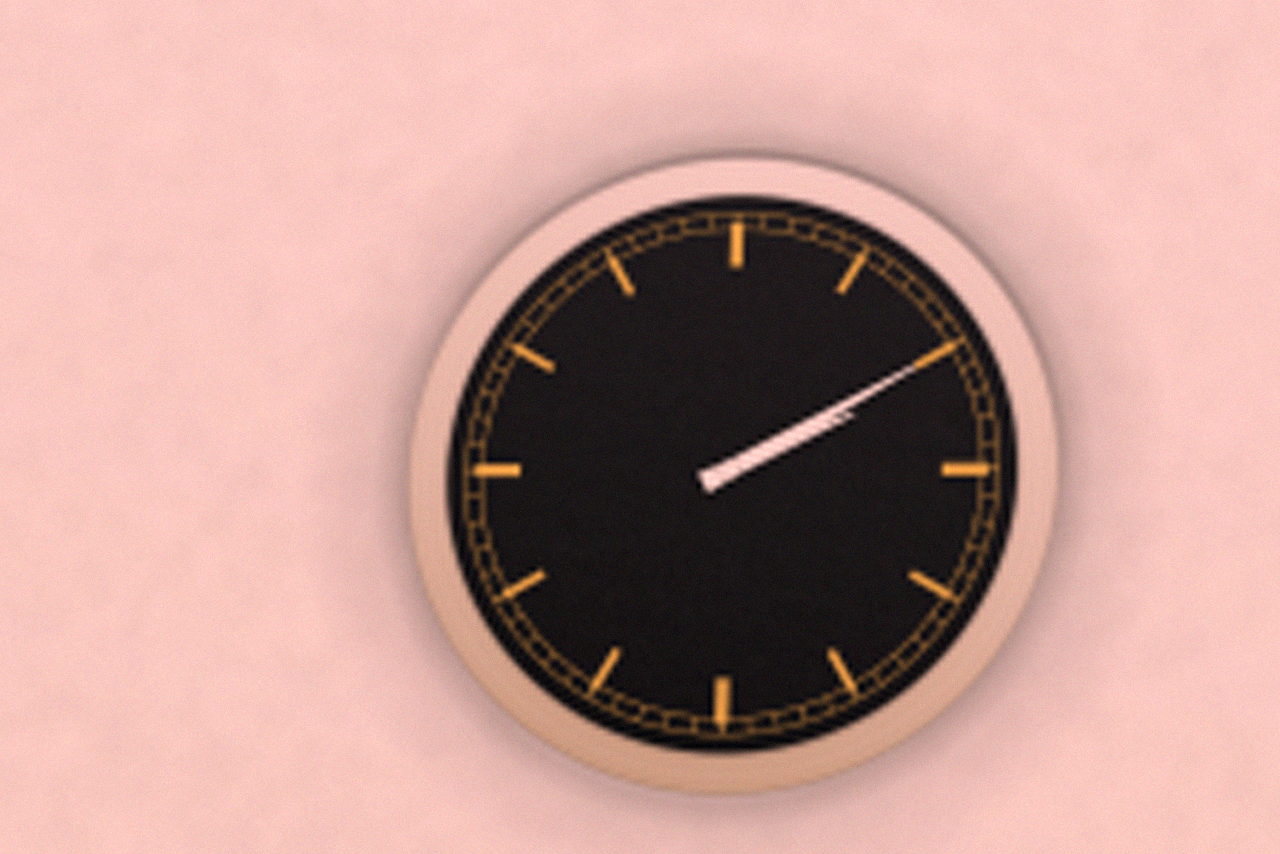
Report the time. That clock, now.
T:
2:10
